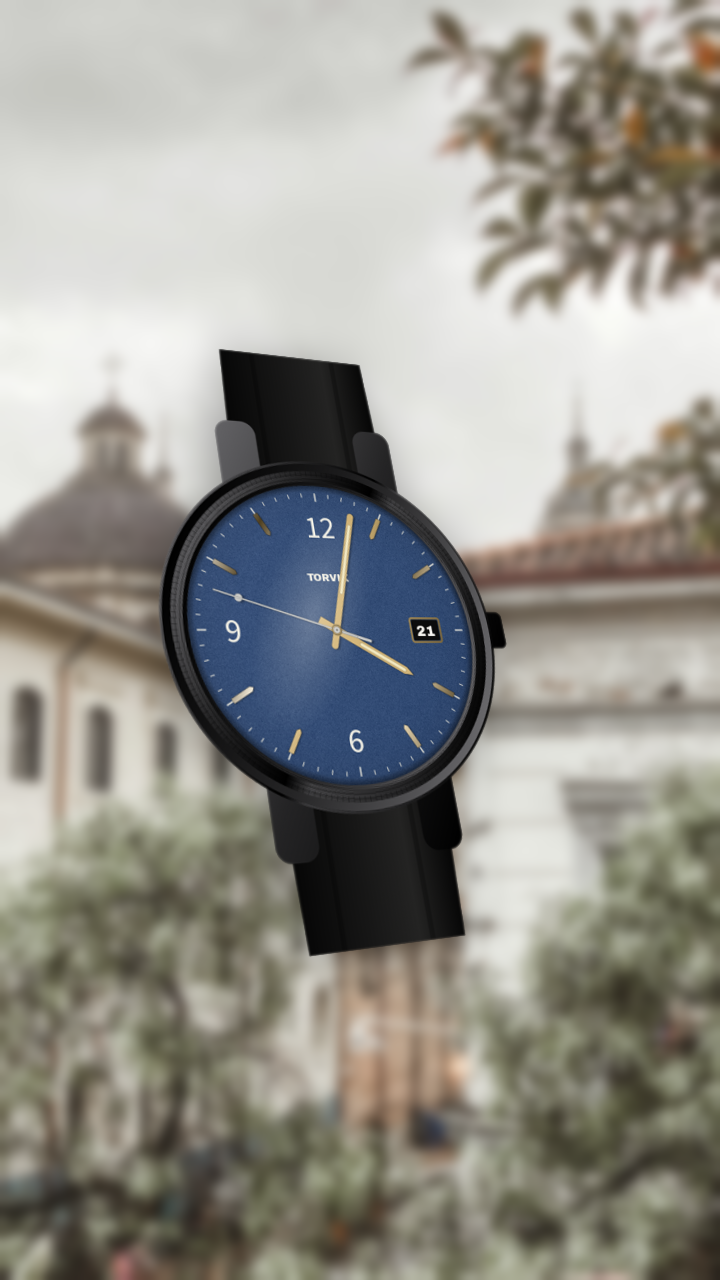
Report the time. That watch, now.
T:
4:02:48
